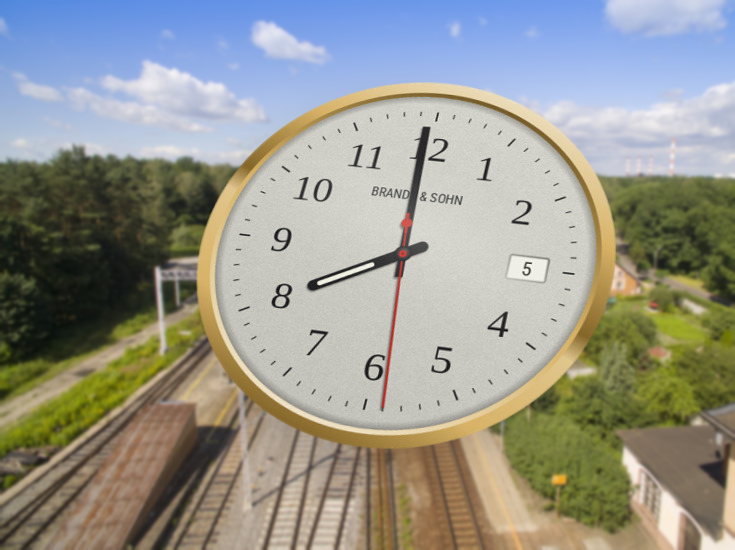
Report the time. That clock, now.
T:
7:59:29
